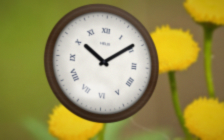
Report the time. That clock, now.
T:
10:09
